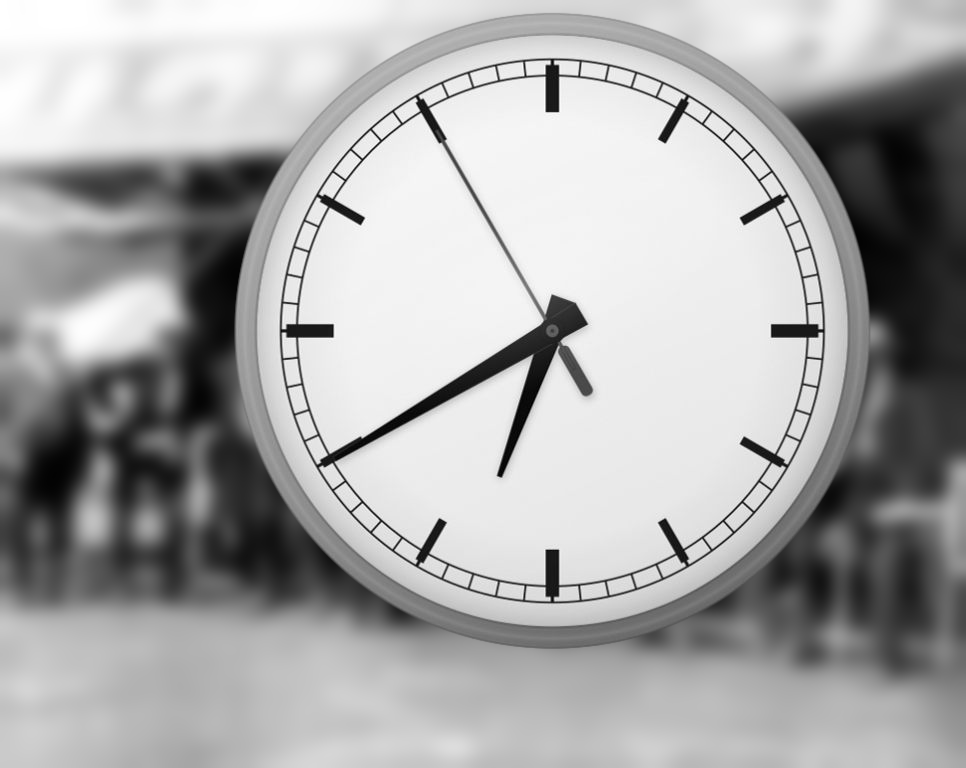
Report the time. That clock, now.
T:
6:39:55
